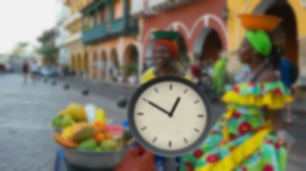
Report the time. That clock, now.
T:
12:50
